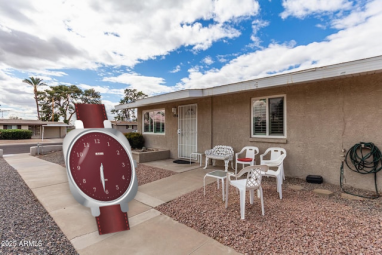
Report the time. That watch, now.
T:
6:31
